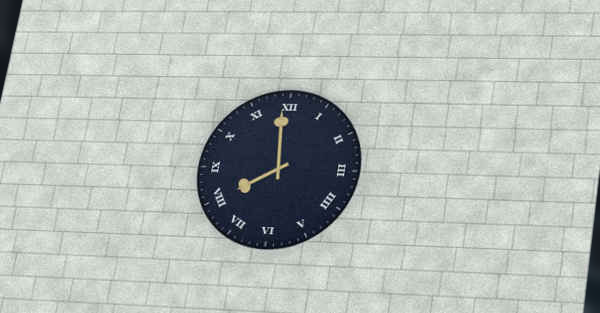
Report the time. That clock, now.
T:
7:59
